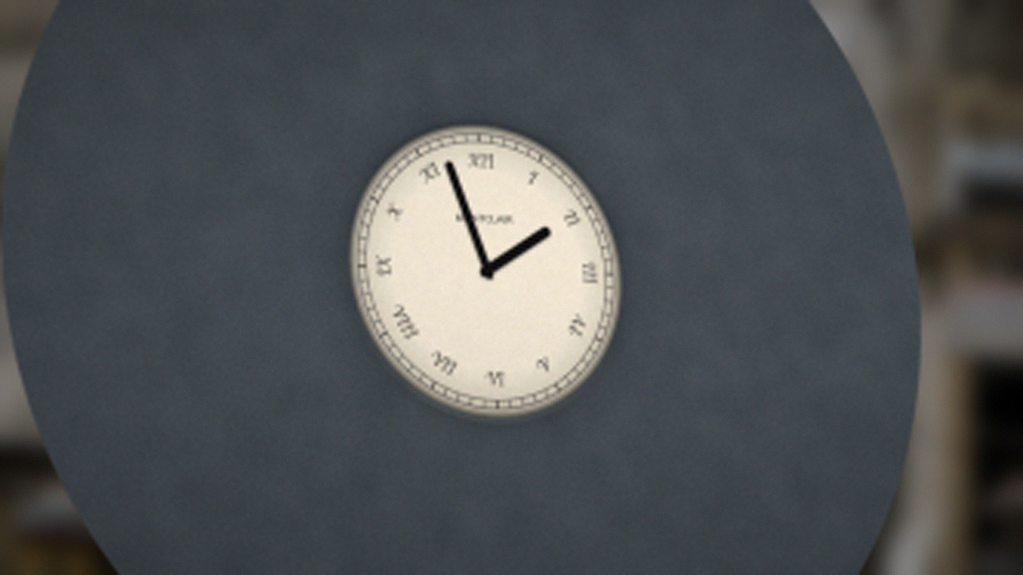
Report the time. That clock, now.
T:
1:57
